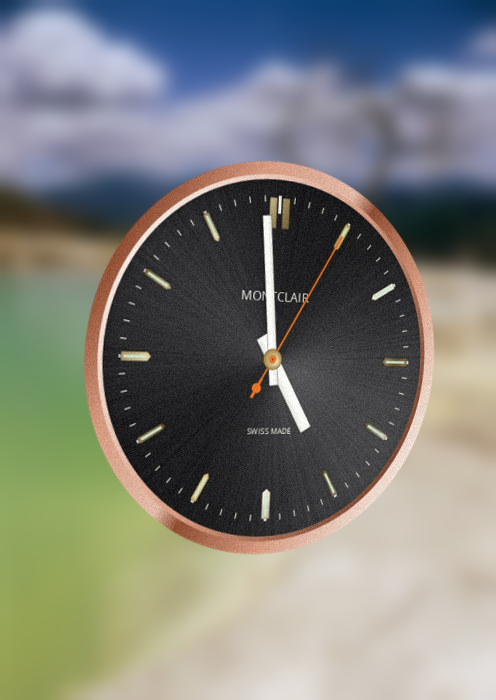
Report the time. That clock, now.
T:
4:59:05
